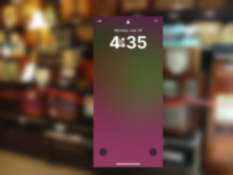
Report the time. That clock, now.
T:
4:35
